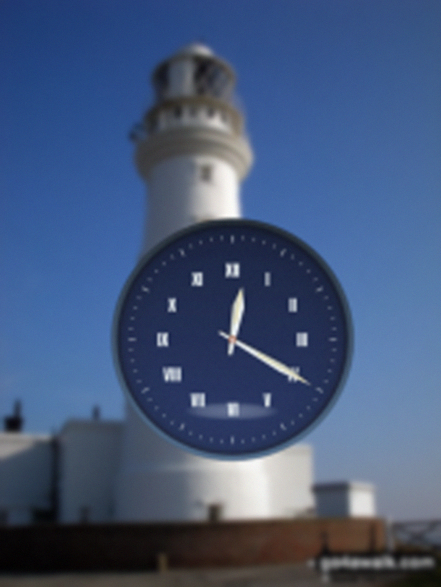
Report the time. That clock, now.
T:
12:20
